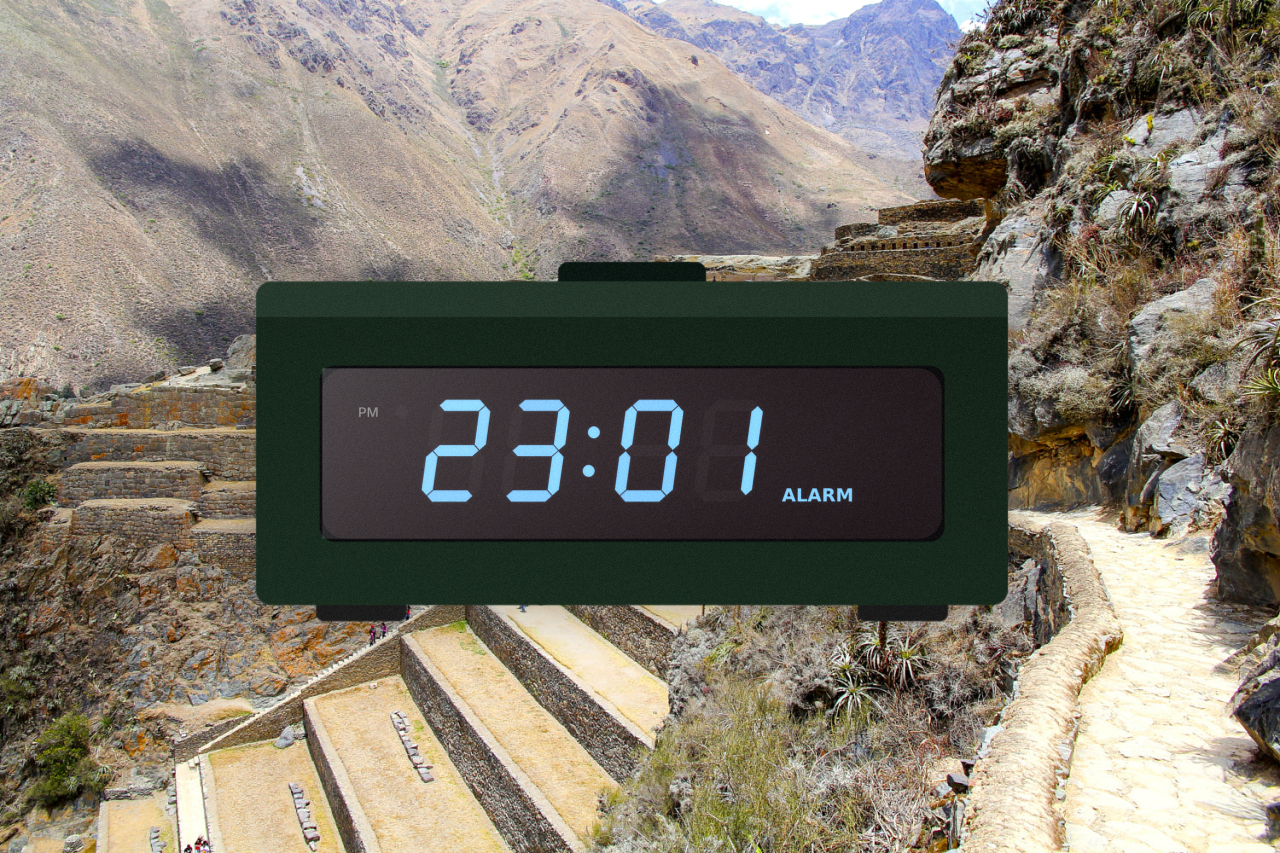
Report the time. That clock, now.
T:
23:01
